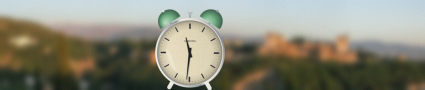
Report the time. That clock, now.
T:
11:31
